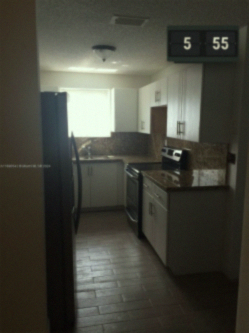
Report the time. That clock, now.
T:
5:55
